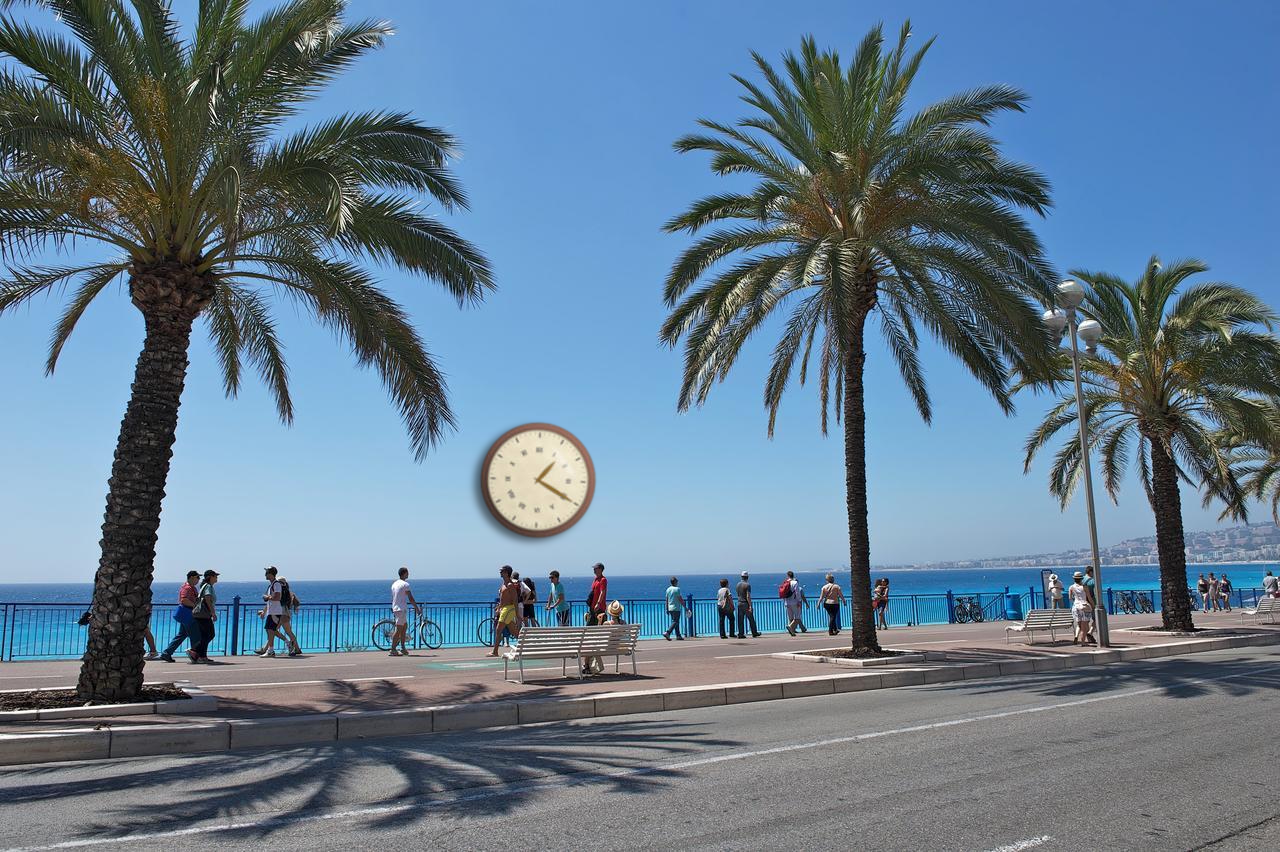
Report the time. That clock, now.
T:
1:20
